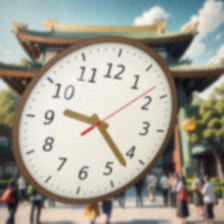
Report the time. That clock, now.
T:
9:22:08
